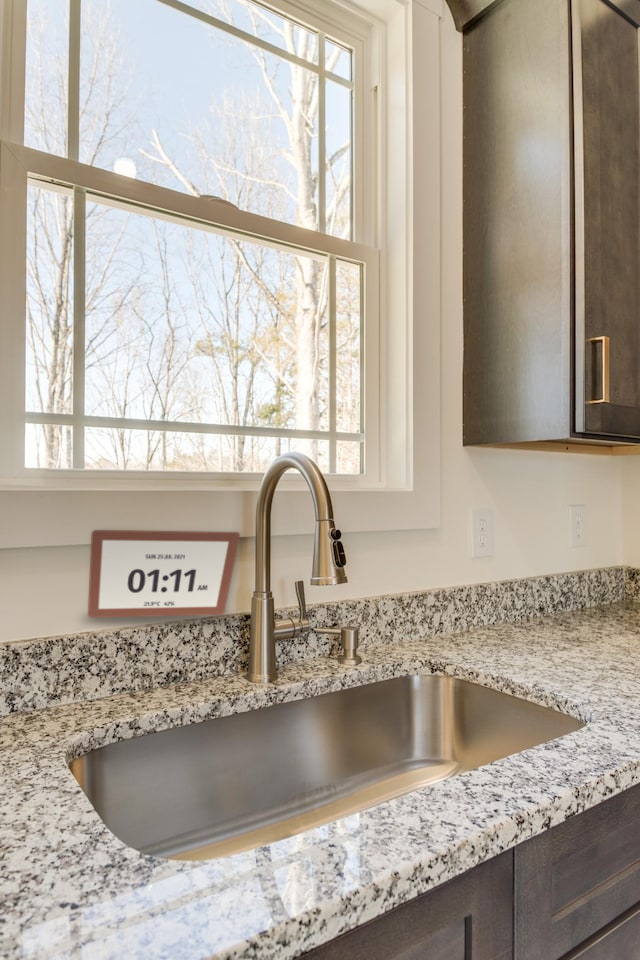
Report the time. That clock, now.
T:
1:11
